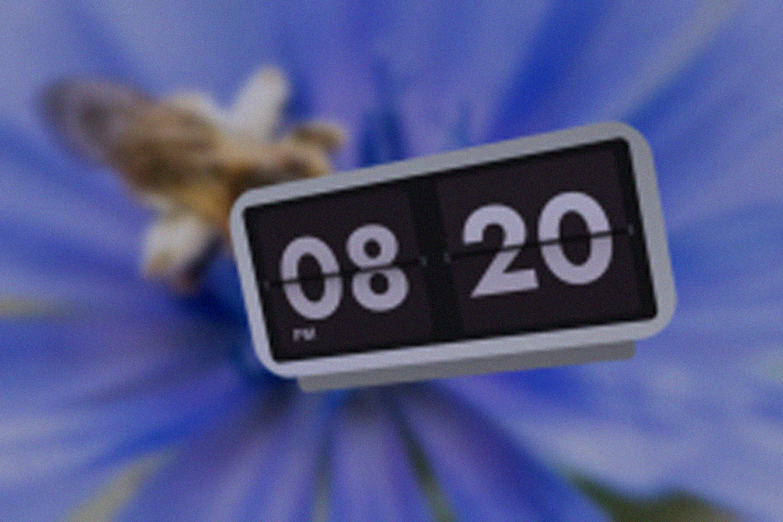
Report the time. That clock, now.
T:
8:20
